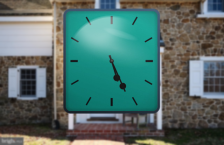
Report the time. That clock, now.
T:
5:26
